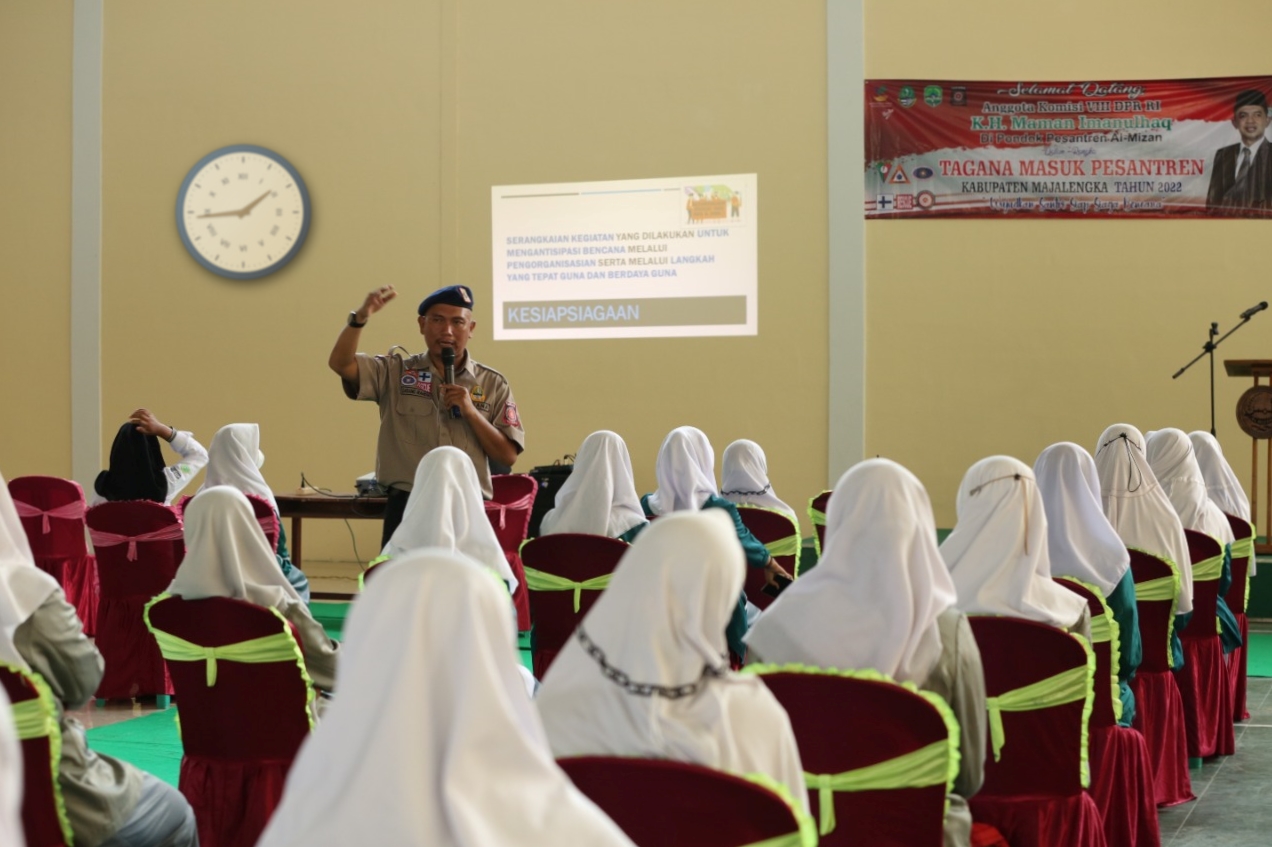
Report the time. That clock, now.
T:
1:44
